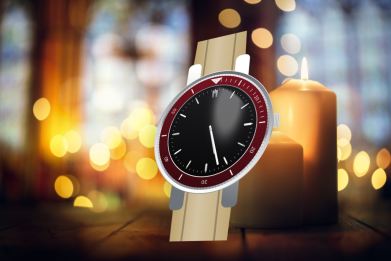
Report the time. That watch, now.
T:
5:27
